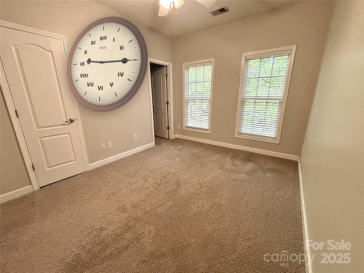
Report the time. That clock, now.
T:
9:15
